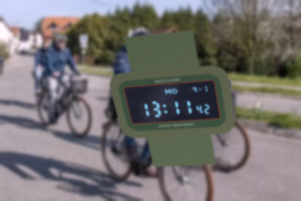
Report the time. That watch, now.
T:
13:11:42
